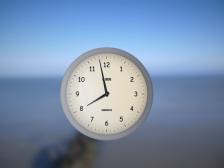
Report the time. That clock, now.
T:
7:58
